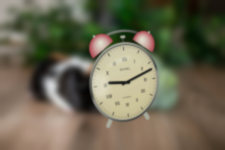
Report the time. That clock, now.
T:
9:12
